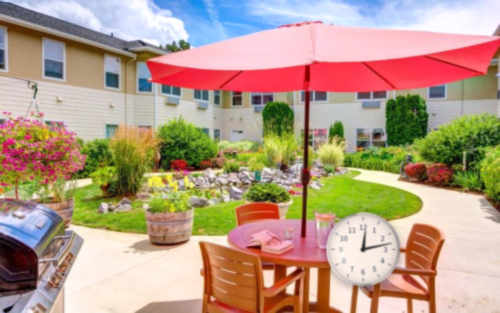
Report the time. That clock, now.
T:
12:13
